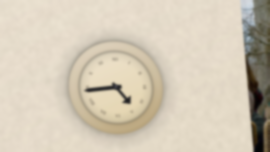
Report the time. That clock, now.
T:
4:44
